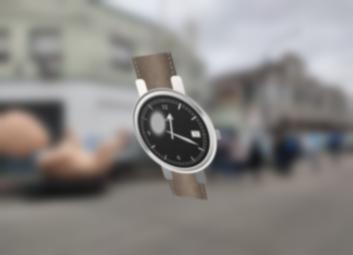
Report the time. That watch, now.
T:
12:19
